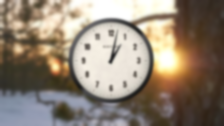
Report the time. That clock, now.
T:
1:02
